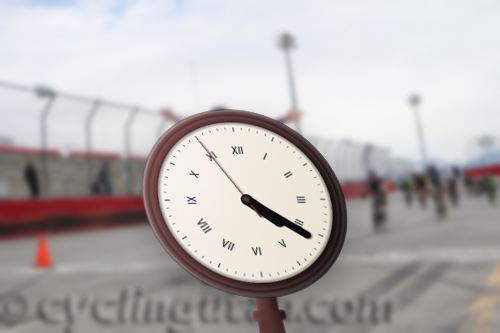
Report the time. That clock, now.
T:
4:20:55
